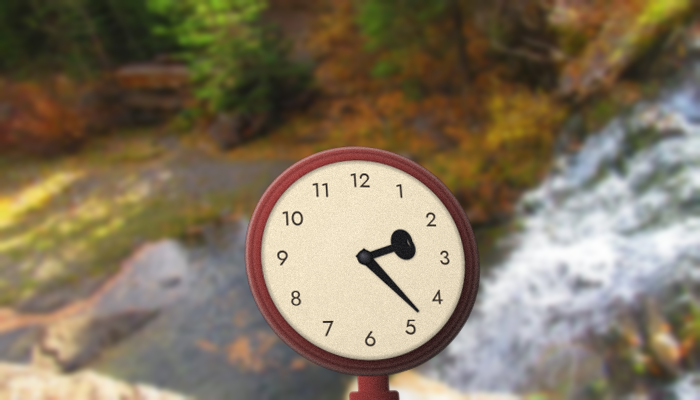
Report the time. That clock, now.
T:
2:23
